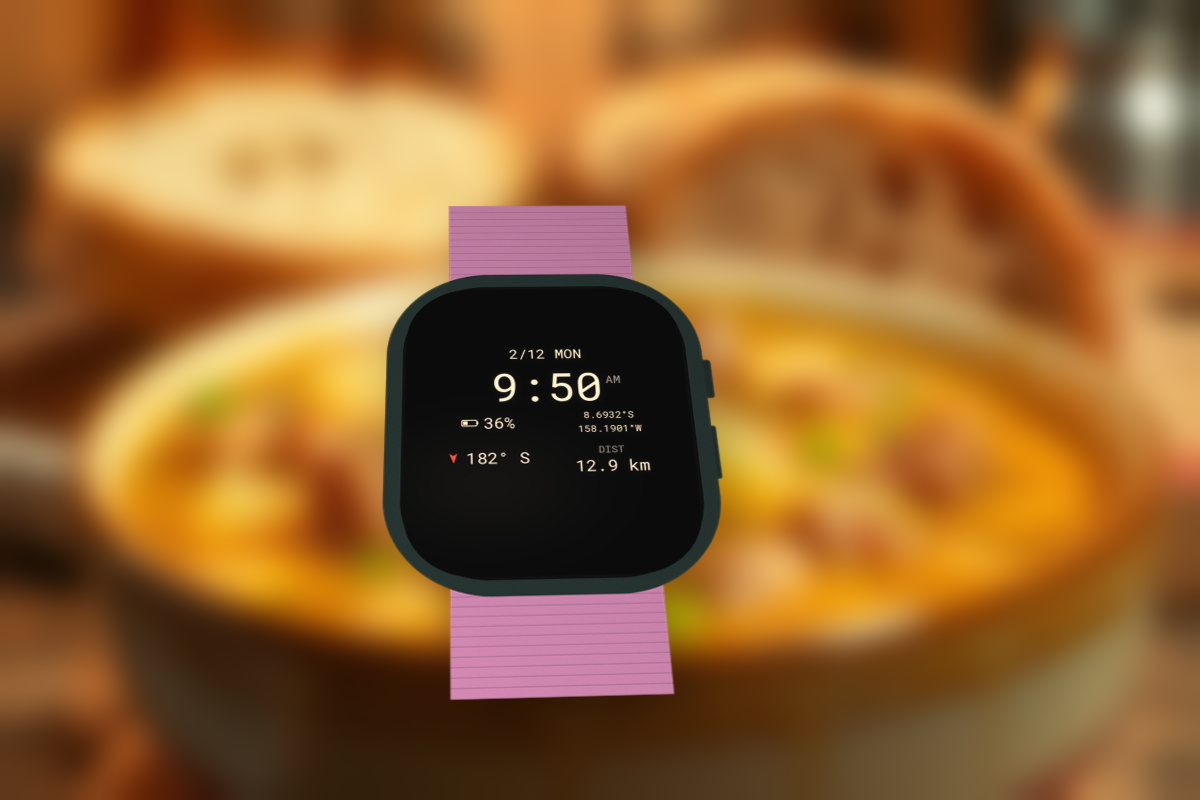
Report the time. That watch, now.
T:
9:50
